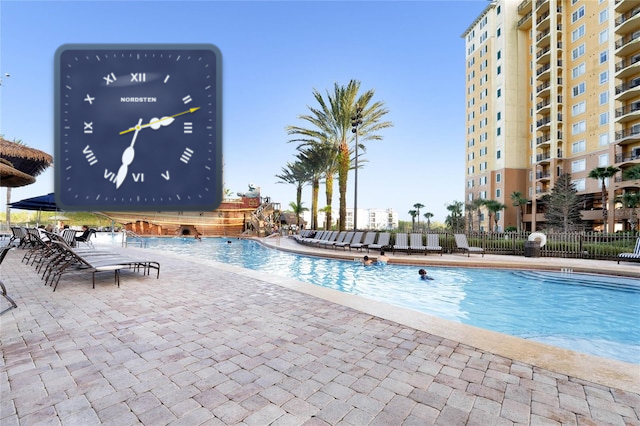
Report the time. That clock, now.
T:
2:33:12
